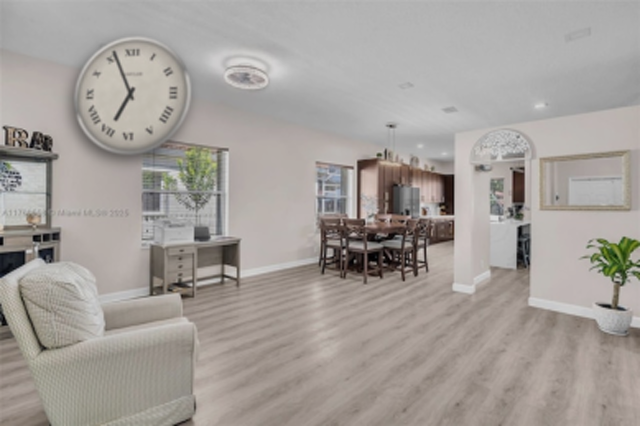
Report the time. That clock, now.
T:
6:56
